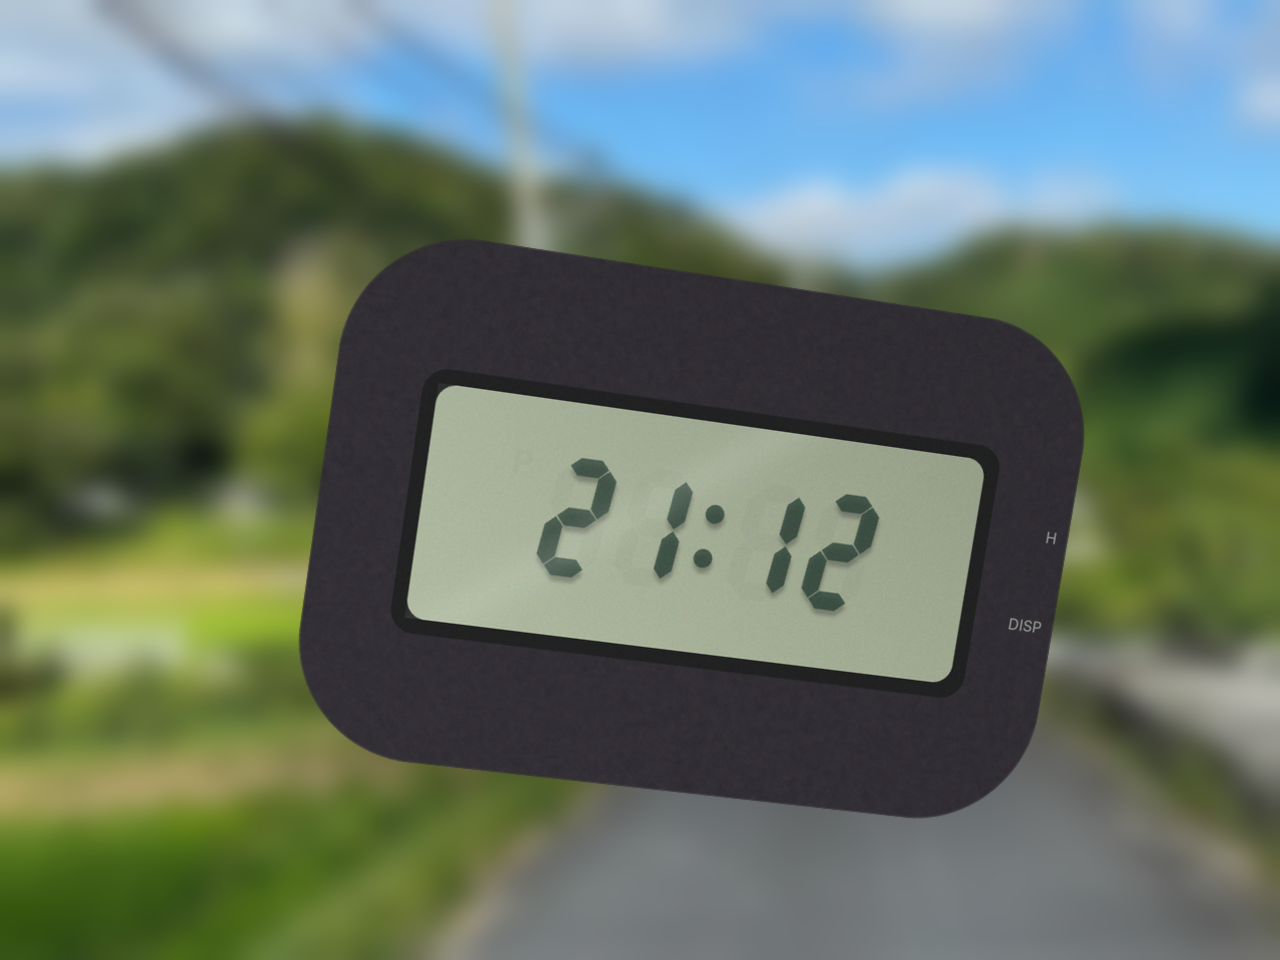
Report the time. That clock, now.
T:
21:12
